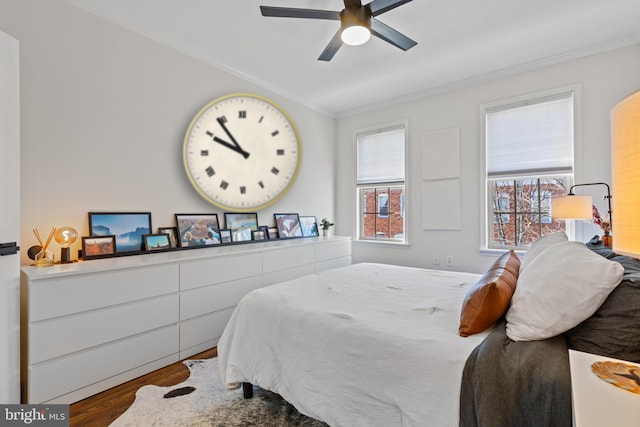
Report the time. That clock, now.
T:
9:54
